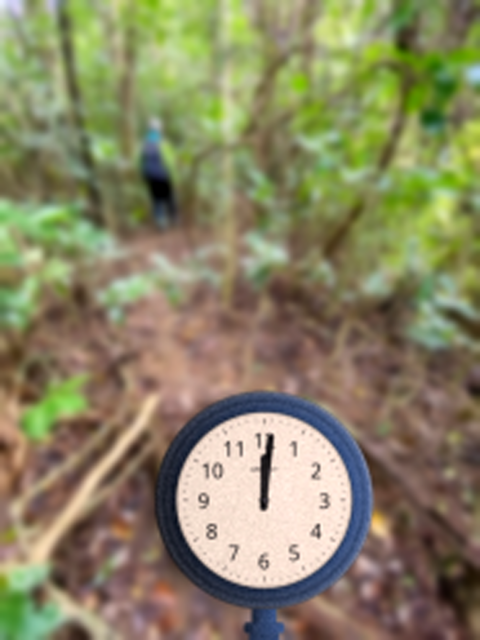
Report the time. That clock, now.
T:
12:01
